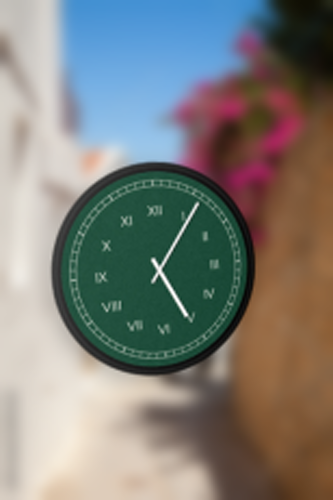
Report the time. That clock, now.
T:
5:06
